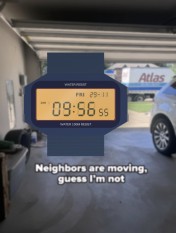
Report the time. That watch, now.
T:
9:56:55
